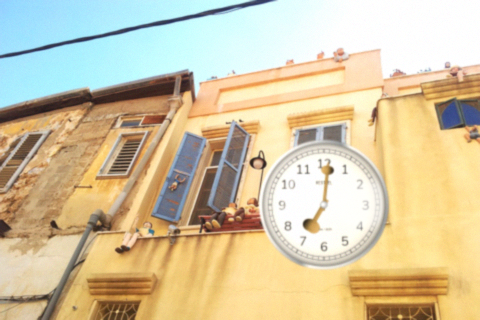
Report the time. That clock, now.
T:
7:01
